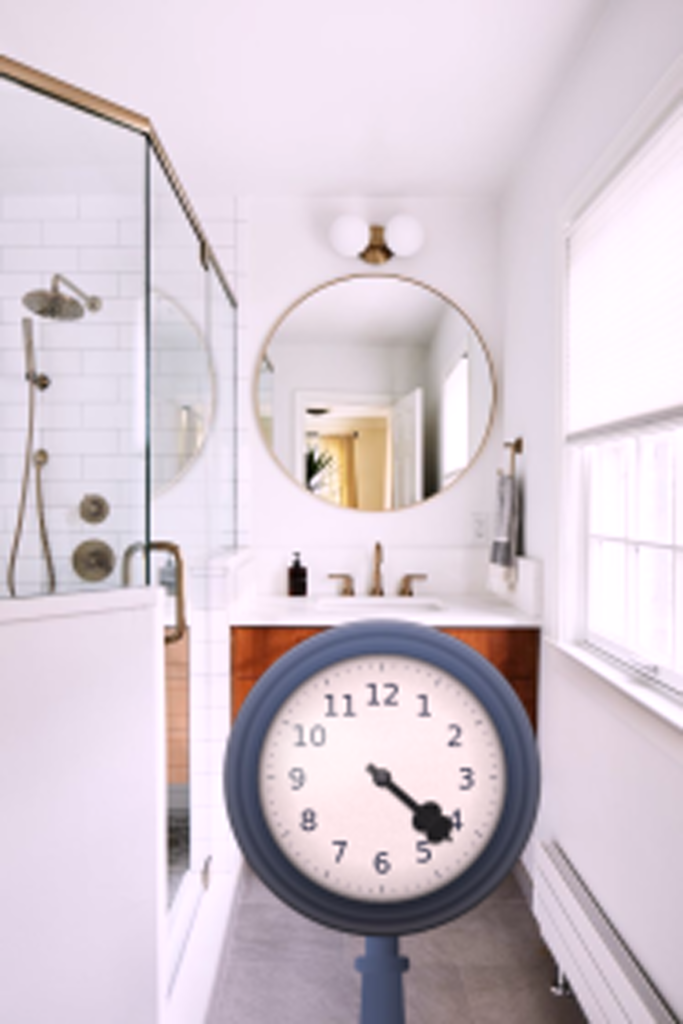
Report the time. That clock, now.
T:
4:22
